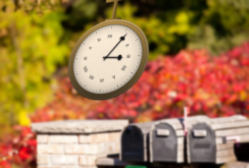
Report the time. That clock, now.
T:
3:06
